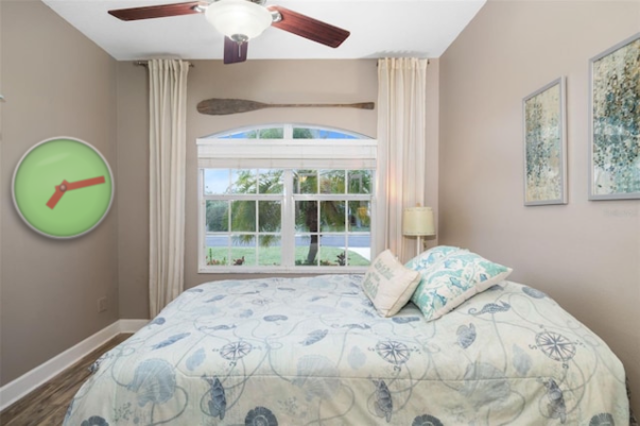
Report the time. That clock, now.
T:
7:13
